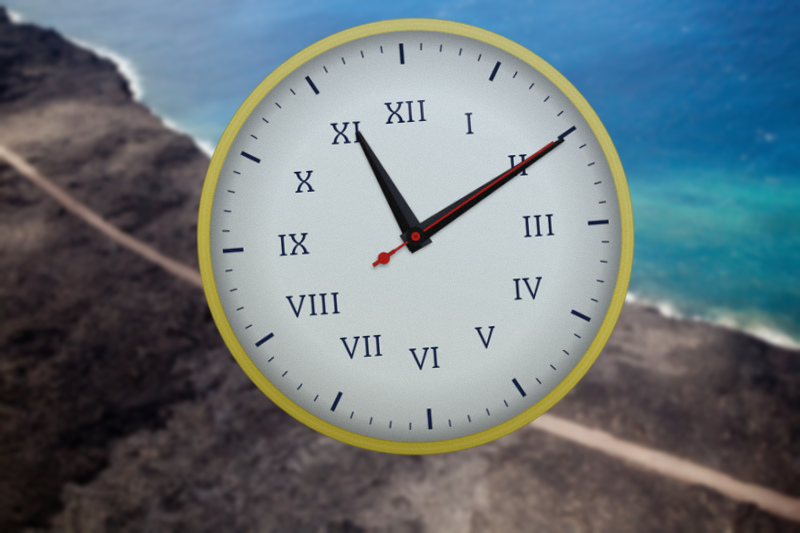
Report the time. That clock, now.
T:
11:10:10
